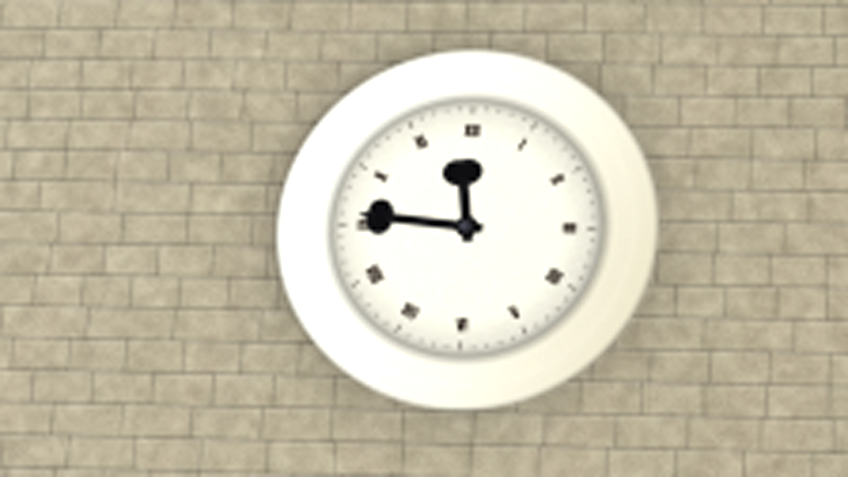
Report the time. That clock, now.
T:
11:46
